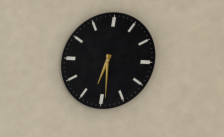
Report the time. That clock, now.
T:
6:29
